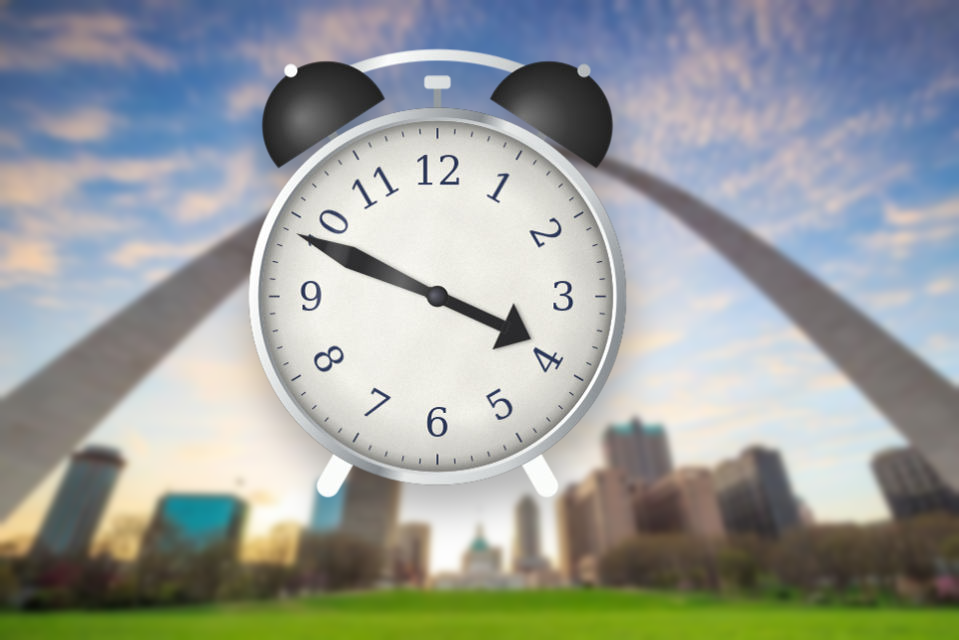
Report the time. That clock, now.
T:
3:49
